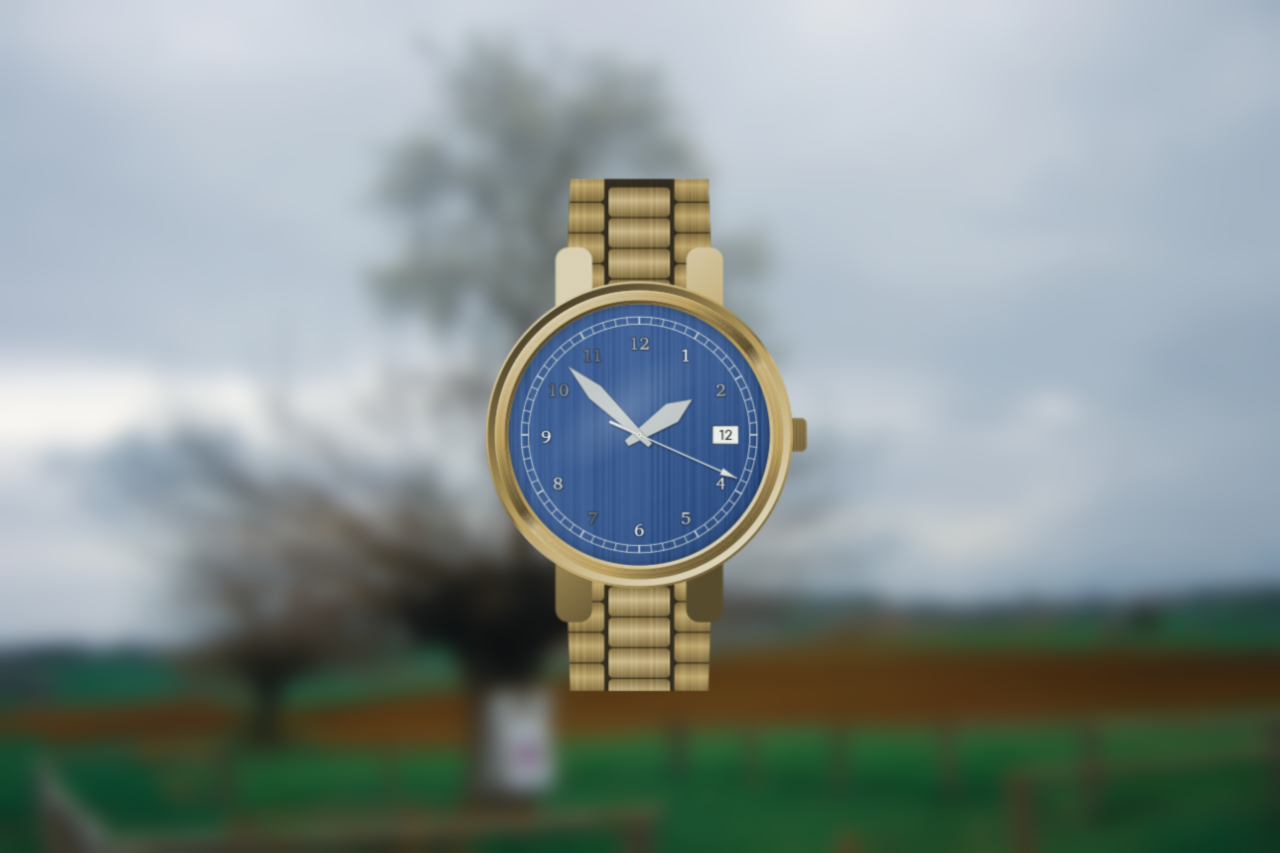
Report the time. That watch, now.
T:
1:52:19
